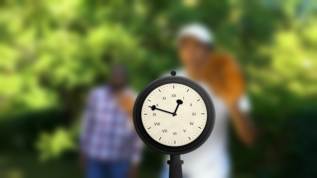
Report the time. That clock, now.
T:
12:48
